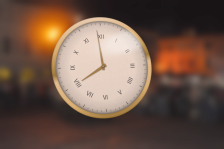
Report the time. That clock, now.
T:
7:59
